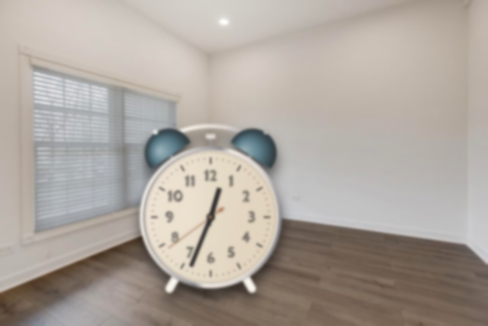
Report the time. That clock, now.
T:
12:33:39
